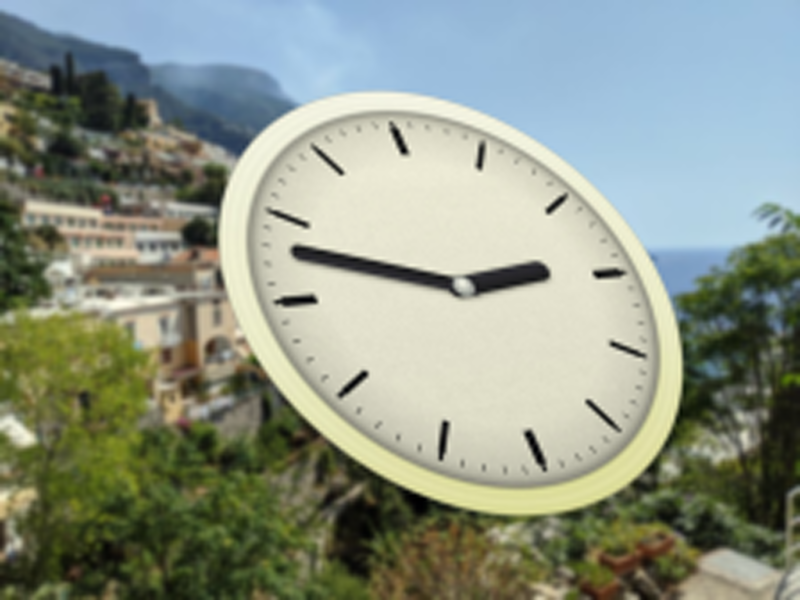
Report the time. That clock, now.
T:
2:48
